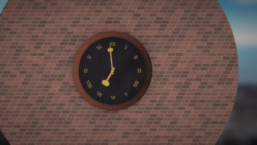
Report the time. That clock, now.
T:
6:59
